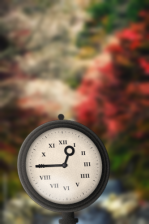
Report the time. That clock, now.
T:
12:45
